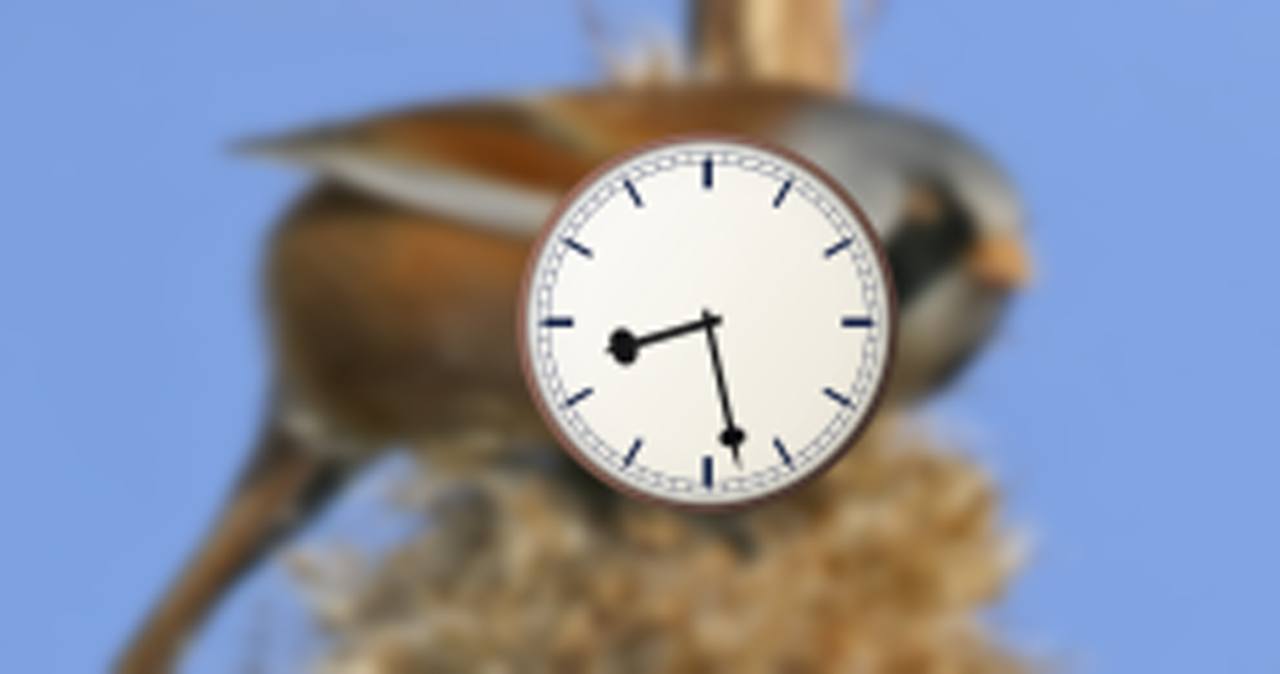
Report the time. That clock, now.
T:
8:28
